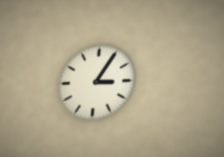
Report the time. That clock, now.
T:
3:05
